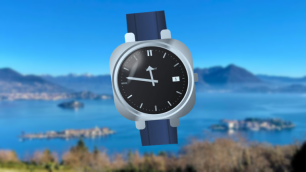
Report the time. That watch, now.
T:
11:47
